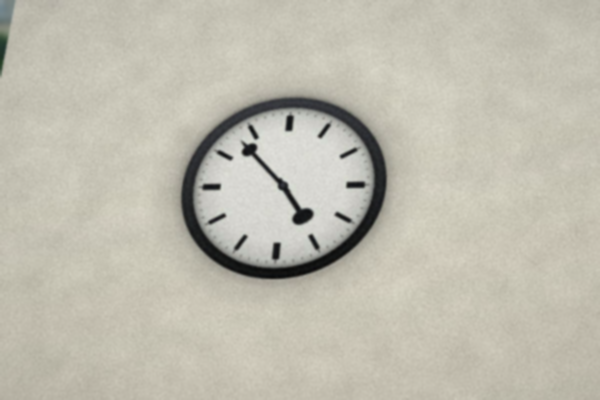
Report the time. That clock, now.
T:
4:53
